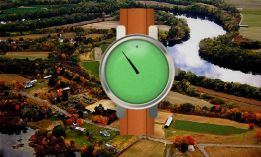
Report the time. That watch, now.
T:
10:54
